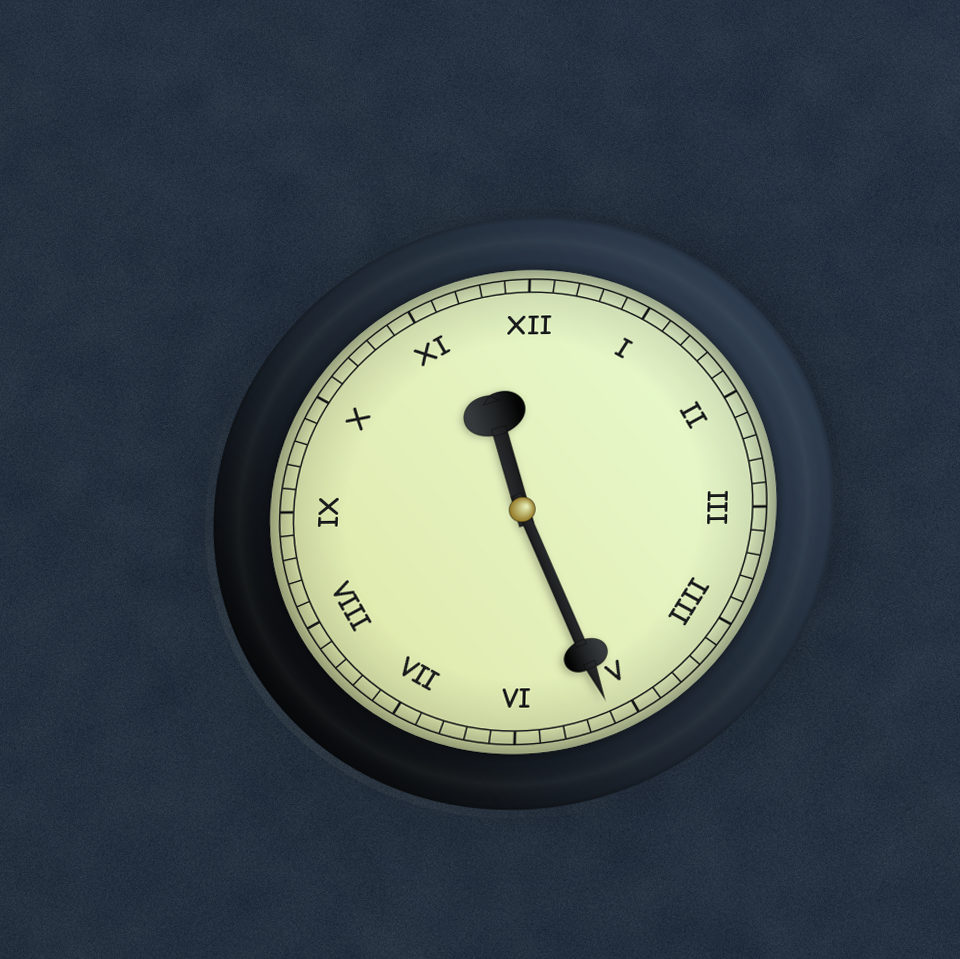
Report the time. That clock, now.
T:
11:26
